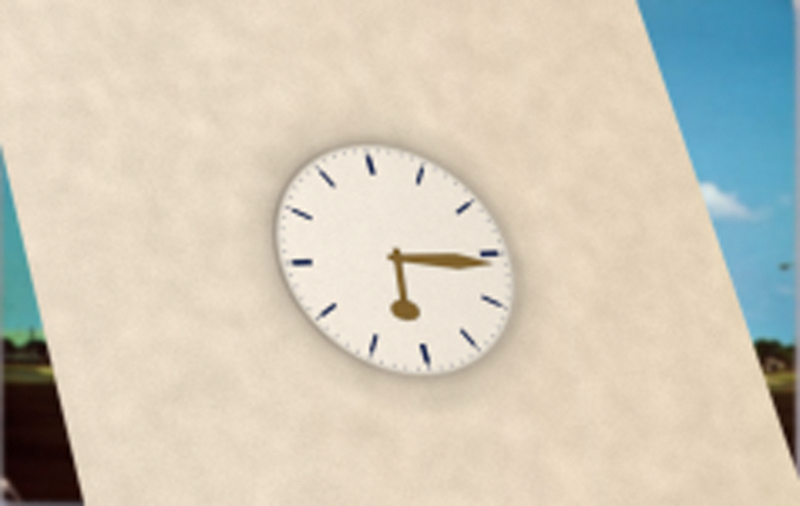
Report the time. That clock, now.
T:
6:16
